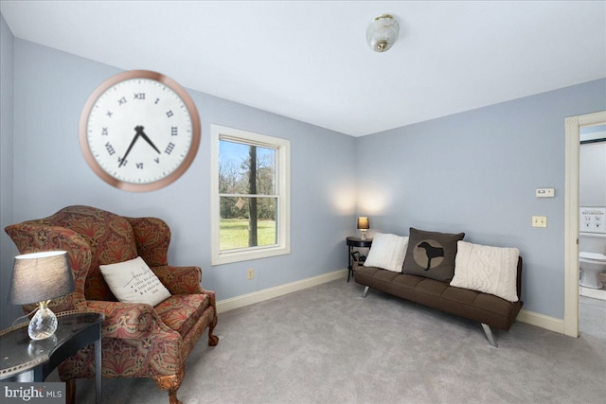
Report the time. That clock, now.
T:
4:35
